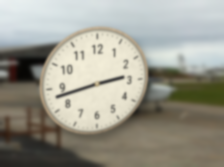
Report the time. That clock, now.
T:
2:43
